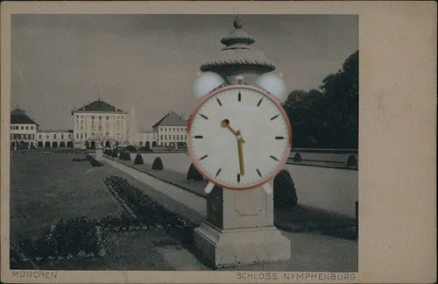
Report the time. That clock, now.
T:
10:29
